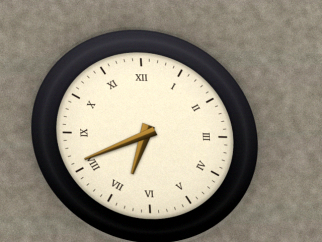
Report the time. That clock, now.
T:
6:41
